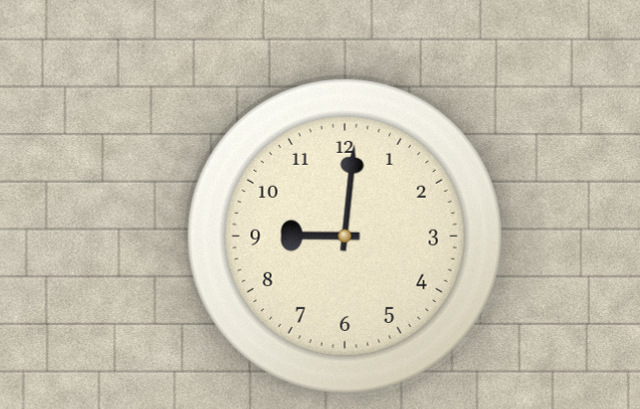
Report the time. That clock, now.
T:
9:01
